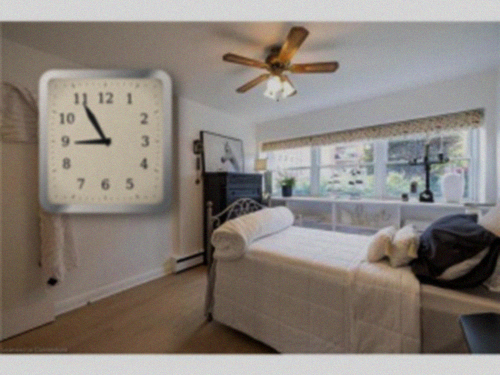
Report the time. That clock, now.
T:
8:55
